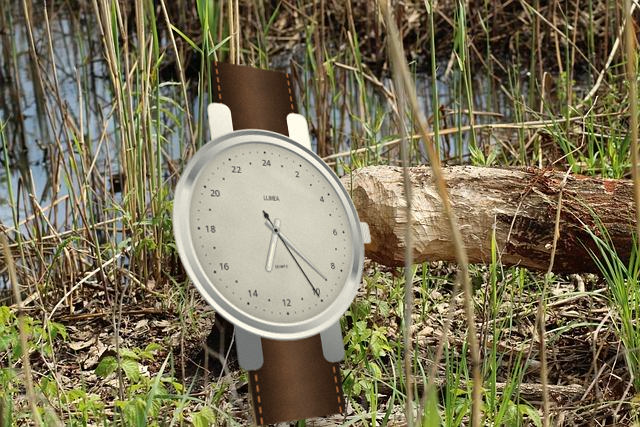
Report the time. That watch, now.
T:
13:22:25
